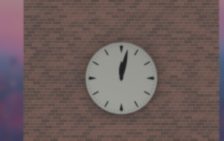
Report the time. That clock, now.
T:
12:02
